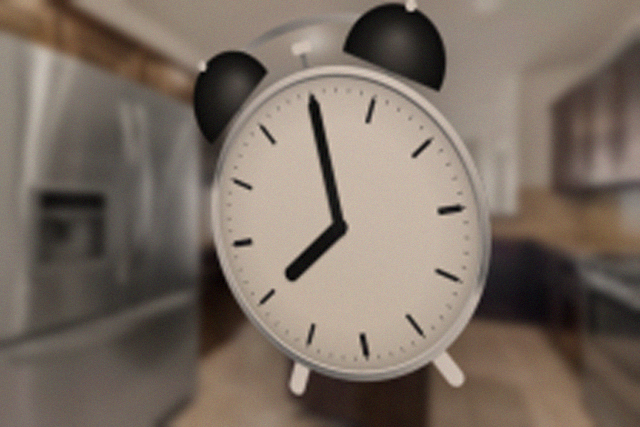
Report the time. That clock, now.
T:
8:00
